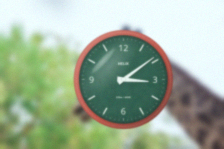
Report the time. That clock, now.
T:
3:09
